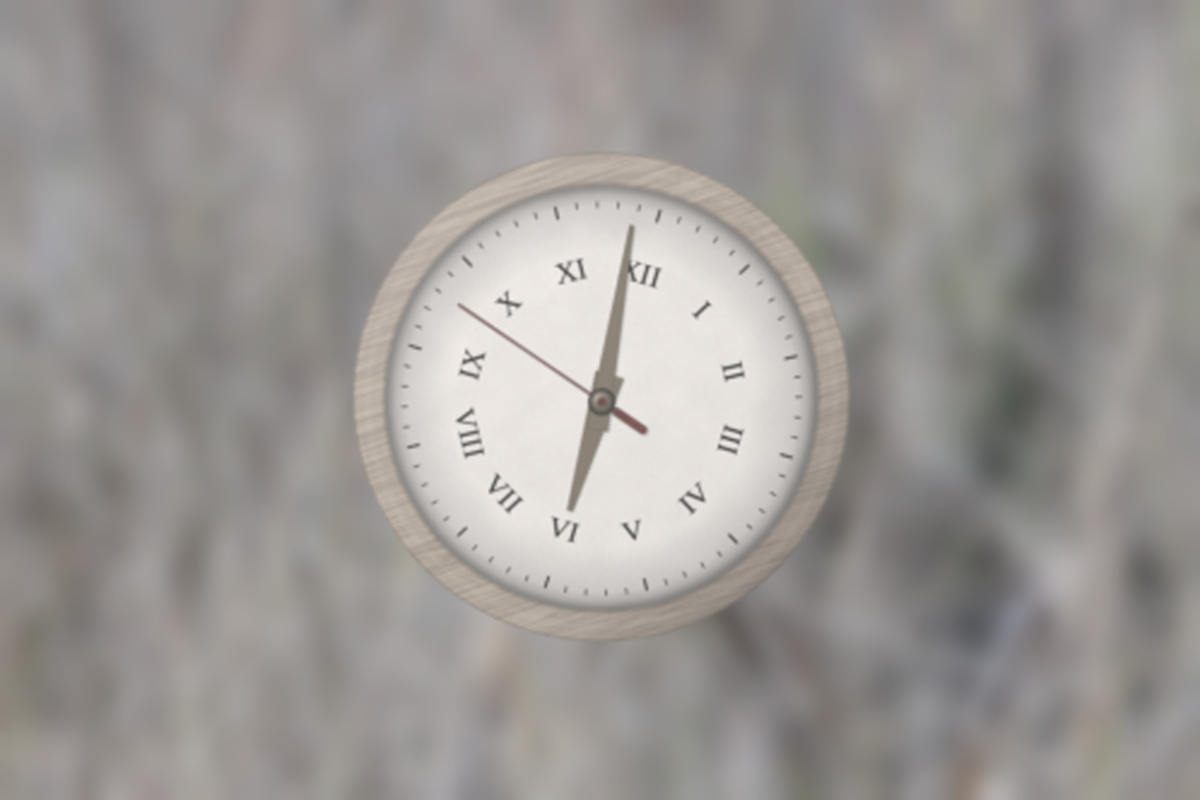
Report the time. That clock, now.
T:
5:58:48
